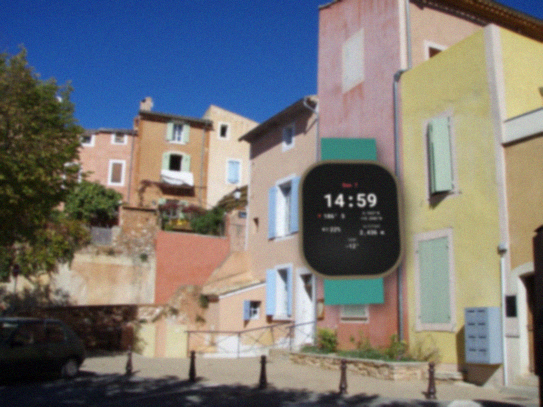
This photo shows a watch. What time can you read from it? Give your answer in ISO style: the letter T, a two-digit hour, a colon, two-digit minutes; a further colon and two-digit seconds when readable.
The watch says T14:59
